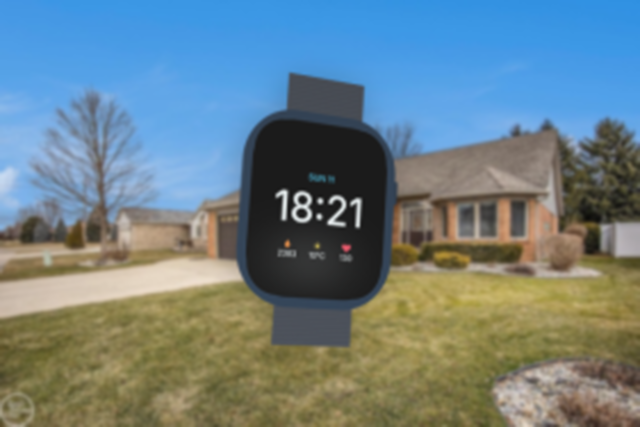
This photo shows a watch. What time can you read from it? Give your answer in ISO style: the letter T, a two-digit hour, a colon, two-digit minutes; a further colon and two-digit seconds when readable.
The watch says T18:21
